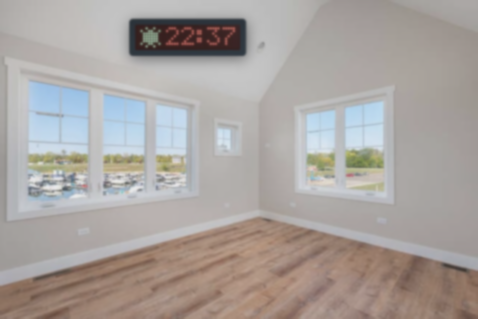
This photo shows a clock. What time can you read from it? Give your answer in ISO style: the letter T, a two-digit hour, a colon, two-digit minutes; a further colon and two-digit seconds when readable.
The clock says T22:37
